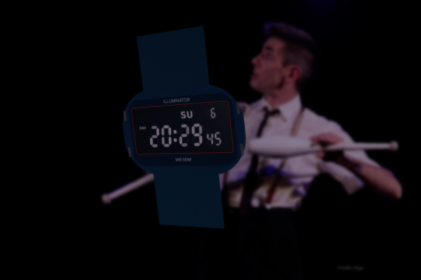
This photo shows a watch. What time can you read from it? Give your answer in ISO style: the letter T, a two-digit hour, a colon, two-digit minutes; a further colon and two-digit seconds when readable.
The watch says T20:29:45
